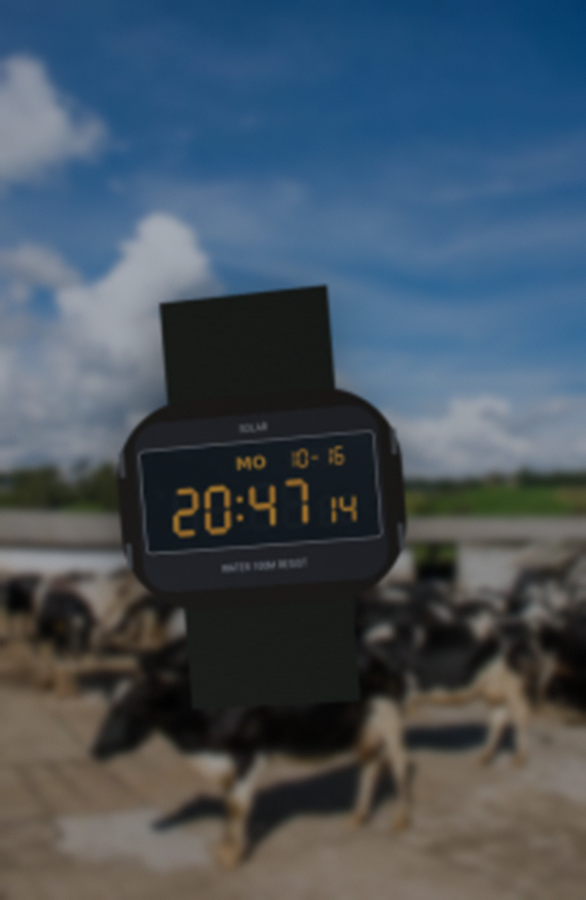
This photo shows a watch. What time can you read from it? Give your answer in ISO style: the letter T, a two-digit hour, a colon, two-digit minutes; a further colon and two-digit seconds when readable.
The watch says T20:47:14
